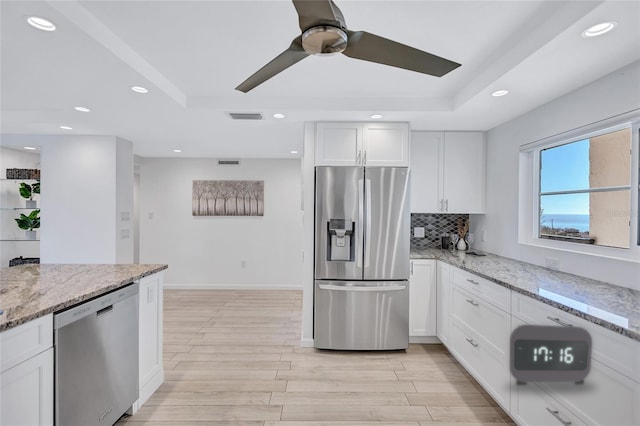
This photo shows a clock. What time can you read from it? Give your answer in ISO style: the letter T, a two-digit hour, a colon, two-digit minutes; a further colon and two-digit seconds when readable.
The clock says T17:16
